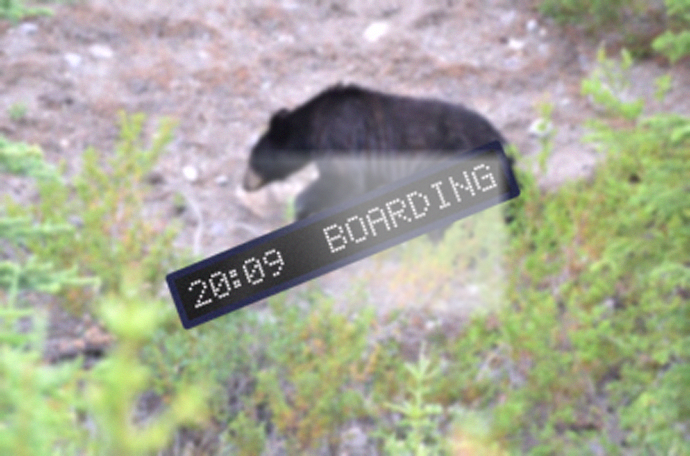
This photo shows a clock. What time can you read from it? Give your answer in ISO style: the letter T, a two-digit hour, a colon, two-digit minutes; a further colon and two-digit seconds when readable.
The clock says T20:09
